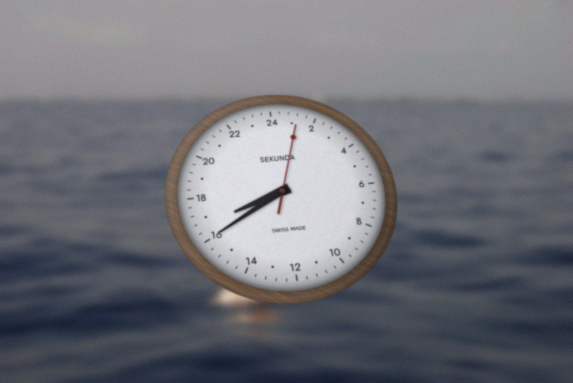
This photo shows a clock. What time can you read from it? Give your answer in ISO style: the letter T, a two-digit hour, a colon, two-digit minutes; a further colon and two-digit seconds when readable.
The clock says T16:40:03
